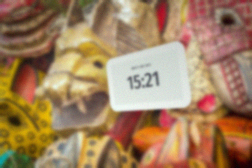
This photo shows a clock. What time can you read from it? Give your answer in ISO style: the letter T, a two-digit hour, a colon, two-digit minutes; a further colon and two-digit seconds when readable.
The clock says T15:21
